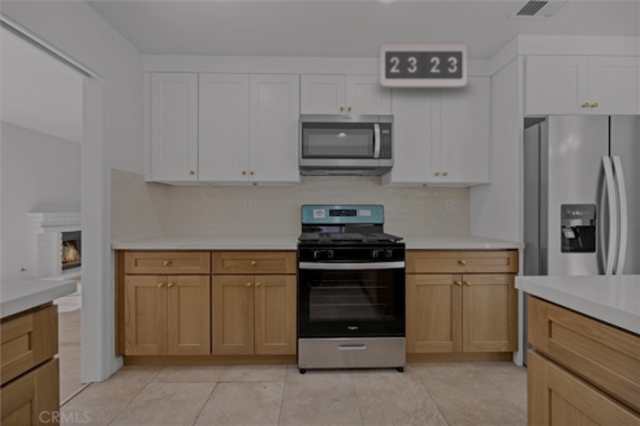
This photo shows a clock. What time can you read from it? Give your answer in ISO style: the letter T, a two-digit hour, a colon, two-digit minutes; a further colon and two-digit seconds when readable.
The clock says T23:23
